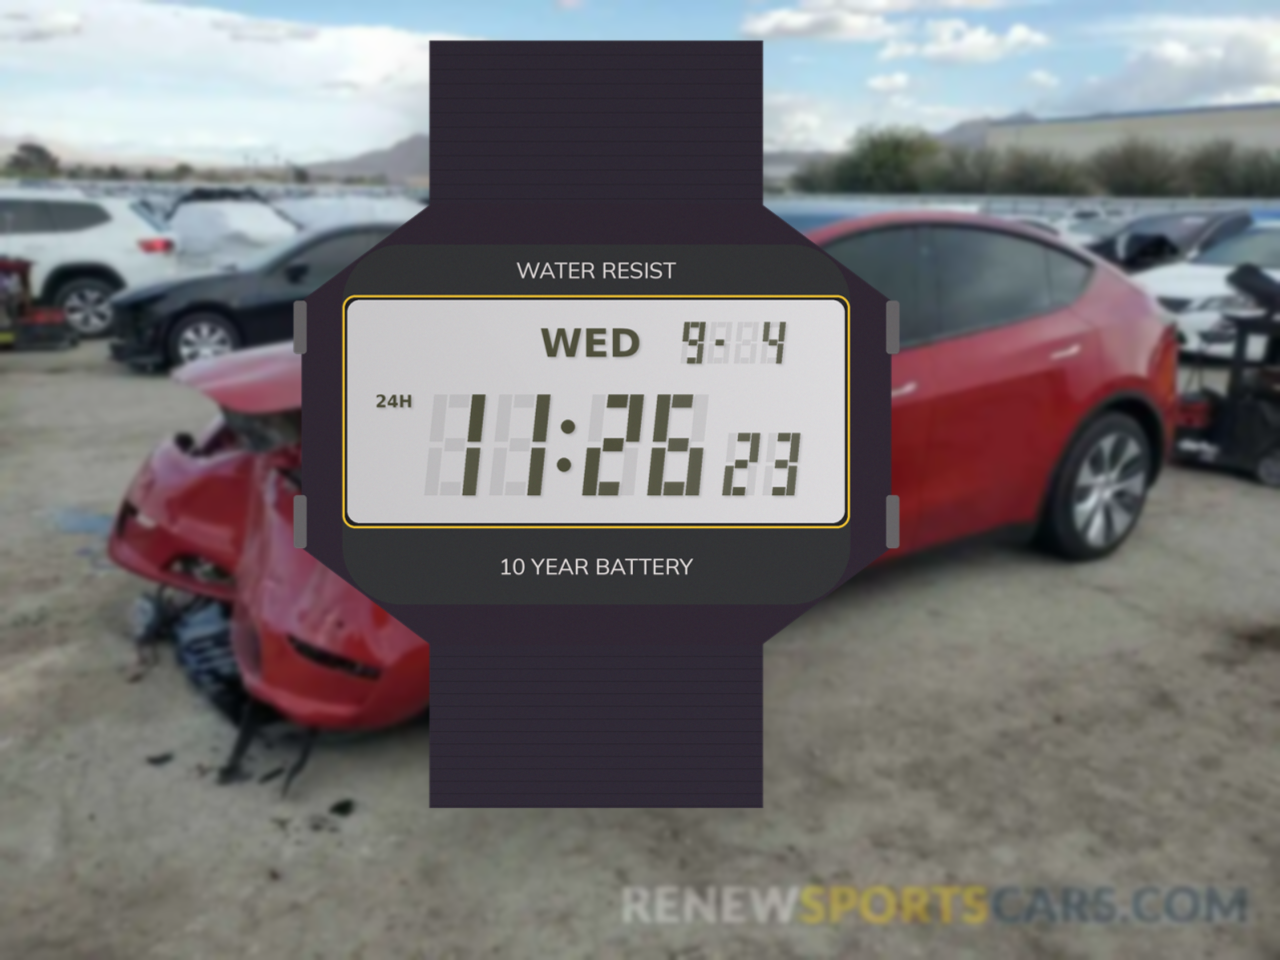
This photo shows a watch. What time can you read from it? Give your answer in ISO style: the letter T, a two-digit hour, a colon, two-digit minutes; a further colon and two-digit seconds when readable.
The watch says T11:26:23
